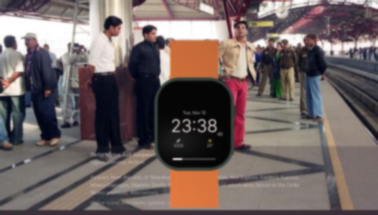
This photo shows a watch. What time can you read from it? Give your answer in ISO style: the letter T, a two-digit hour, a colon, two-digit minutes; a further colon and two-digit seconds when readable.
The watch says T23:38
